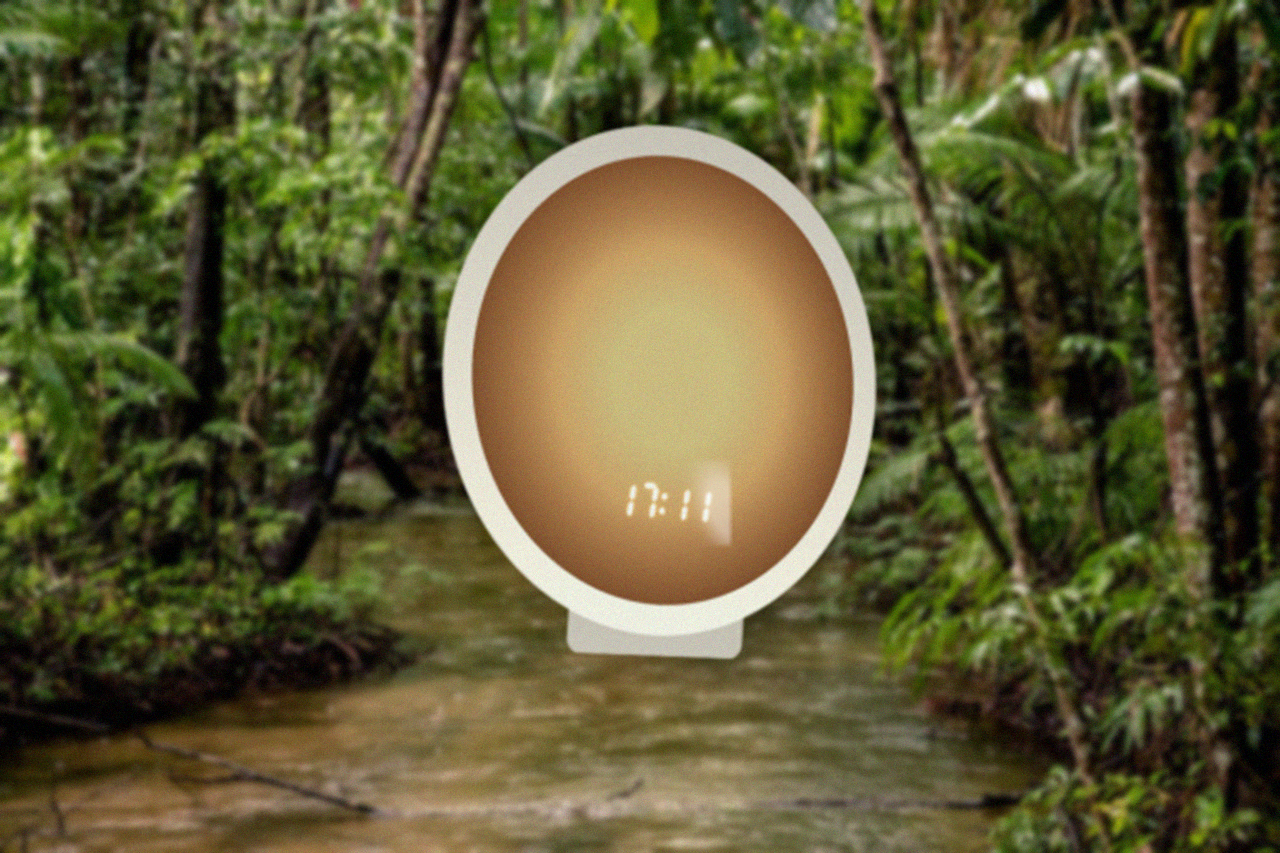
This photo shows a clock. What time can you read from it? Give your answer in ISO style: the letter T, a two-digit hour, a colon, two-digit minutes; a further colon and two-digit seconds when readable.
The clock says T17:11
